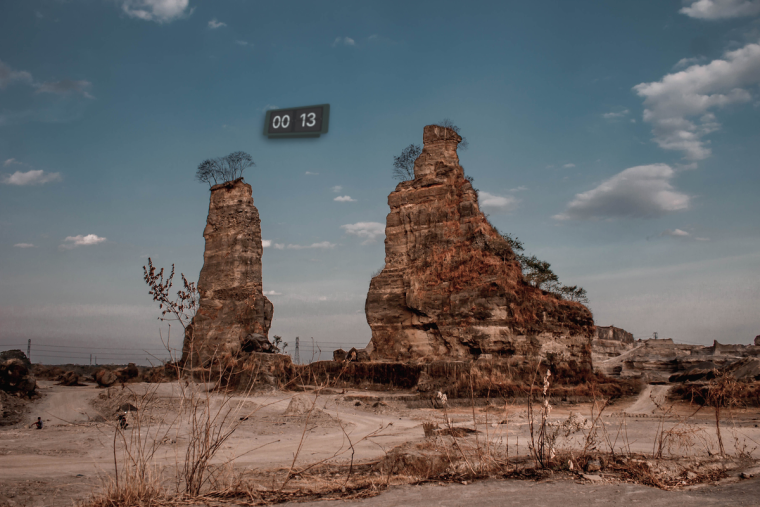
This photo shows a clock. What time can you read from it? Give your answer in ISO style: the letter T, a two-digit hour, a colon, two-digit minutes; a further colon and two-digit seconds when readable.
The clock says T00:13
